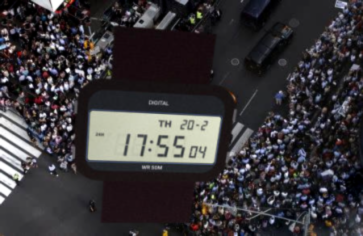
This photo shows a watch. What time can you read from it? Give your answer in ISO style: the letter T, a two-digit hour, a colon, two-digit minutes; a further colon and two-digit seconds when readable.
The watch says T17:55:04
